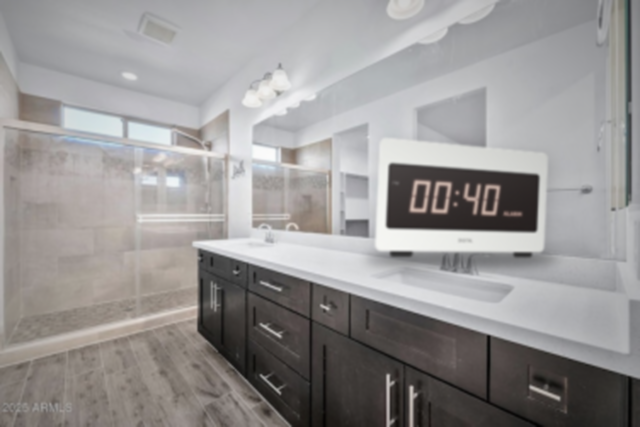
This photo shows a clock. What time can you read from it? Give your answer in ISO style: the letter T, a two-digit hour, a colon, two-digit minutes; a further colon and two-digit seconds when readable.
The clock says T00:40
